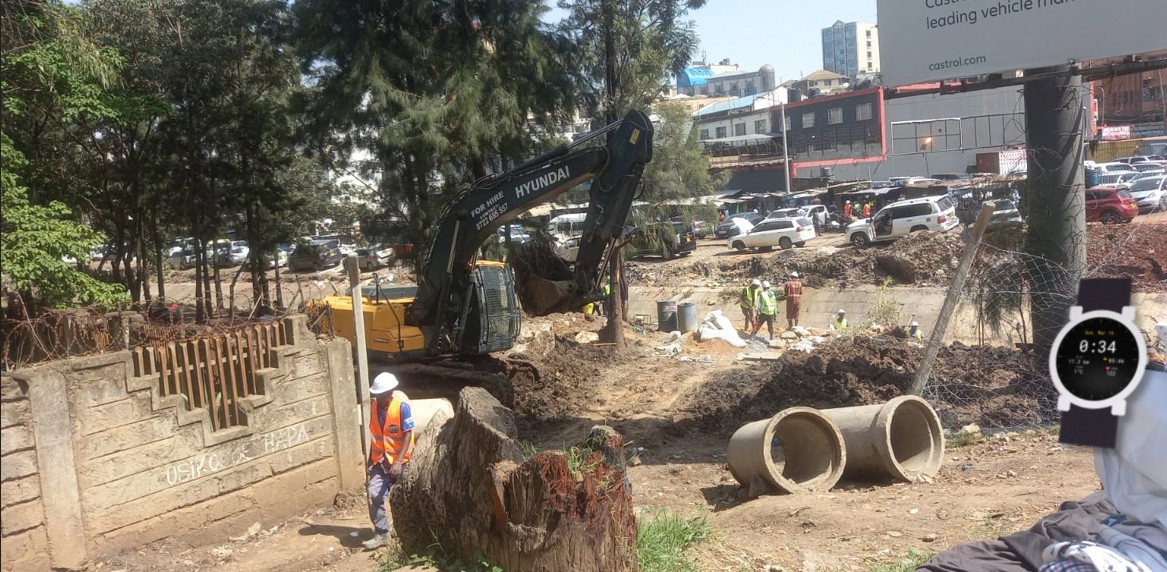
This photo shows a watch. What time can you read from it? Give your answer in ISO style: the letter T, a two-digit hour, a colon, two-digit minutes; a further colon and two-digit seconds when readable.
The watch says T00:34
